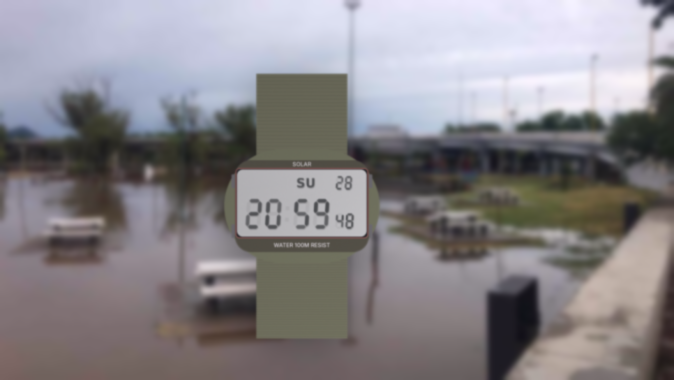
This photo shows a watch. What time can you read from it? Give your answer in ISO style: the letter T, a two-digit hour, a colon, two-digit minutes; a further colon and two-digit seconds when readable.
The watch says T20:59:48
